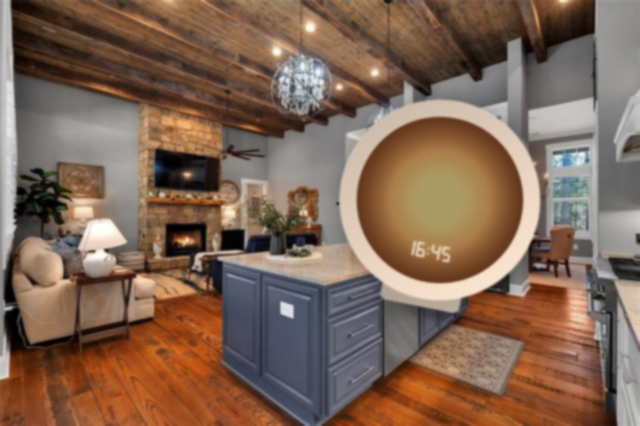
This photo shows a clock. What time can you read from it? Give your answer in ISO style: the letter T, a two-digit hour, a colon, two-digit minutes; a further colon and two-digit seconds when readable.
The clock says T16:45
